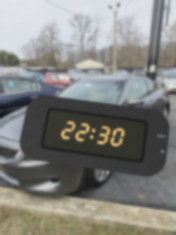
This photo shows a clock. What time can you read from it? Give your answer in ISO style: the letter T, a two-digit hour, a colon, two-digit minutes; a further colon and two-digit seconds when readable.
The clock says T22:30
